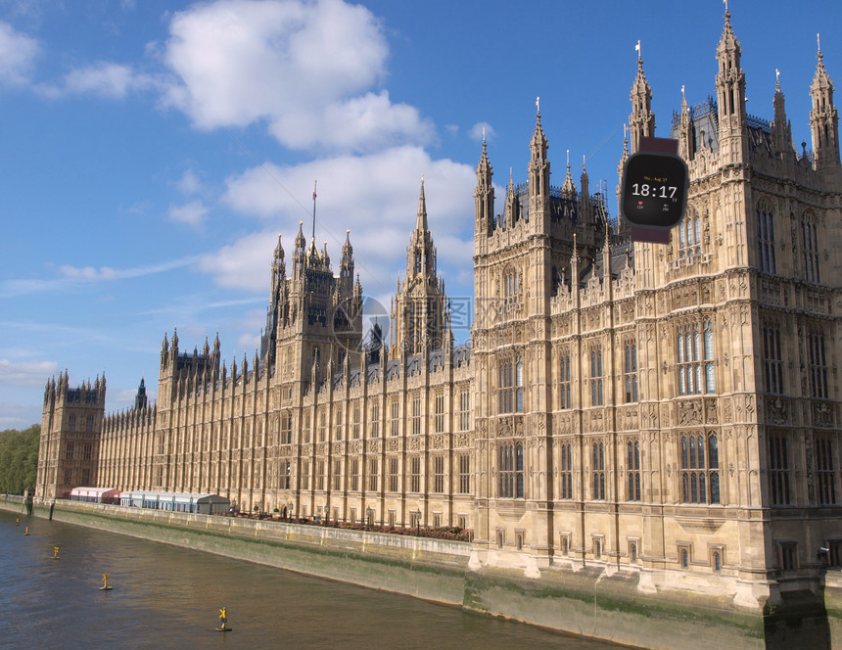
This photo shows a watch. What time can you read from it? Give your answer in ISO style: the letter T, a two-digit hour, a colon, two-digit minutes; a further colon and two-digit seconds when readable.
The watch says T18:17
